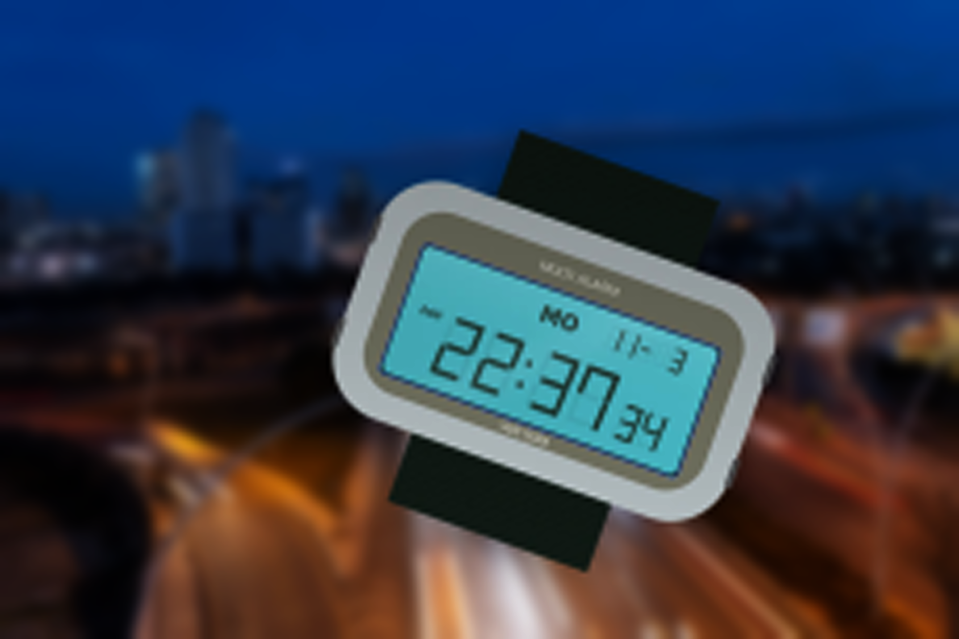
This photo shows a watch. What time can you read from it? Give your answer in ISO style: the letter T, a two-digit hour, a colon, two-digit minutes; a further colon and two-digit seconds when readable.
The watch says T22:37:34
